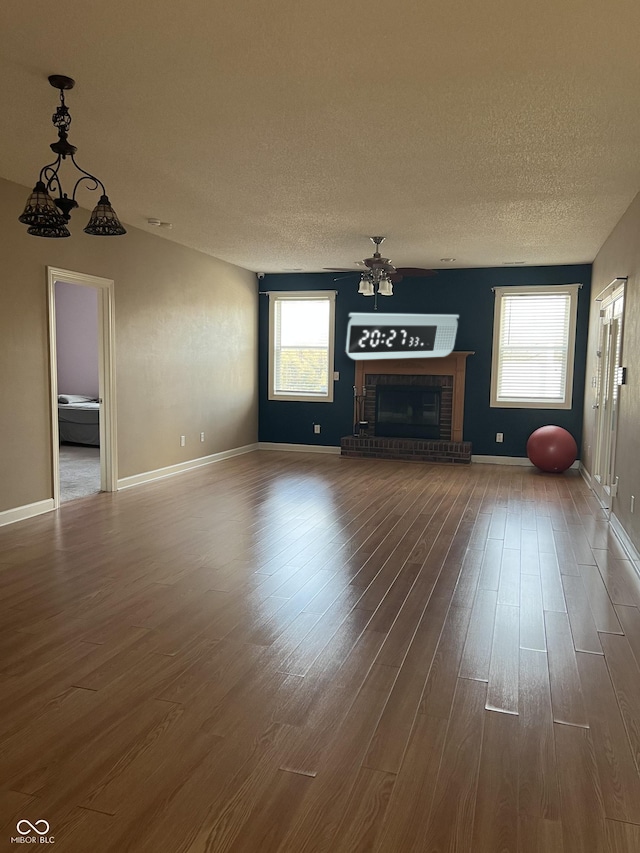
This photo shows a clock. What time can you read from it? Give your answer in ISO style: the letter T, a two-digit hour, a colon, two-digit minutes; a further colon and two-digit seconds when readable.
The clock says T20:27:33
